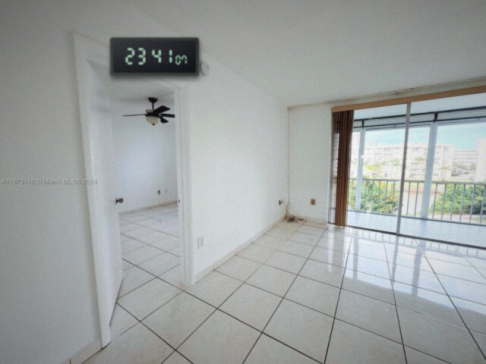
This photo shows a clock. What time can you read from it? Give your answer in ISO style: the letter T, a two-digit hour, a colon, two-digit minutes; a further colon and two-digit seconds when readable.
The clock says T23:41:07
